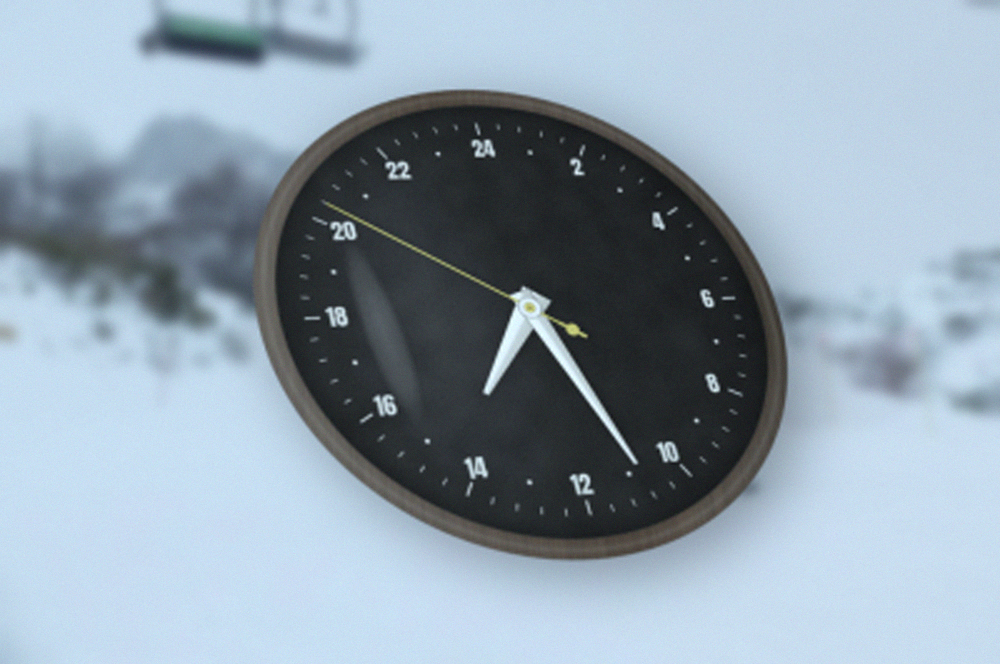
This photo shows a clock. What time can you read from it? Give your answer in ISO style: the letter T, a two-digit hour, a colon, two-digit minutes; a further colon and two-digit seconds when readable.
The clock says T14:26:51
